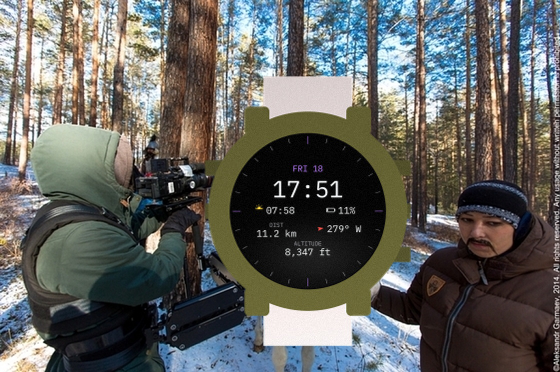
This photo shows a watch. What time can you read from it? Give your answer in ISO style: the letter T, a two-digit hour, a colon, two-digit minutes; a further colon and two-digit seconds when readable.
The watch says T17:51
